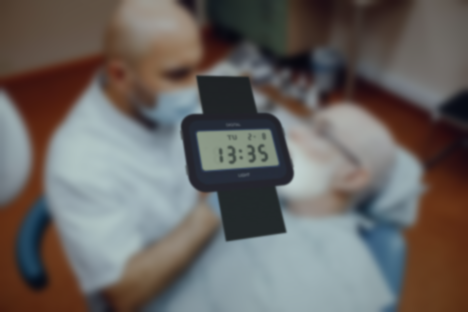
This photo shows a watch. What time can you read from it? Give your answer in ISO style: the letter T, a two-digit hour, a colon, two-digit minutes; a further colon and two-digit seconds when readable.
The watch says T13:35
